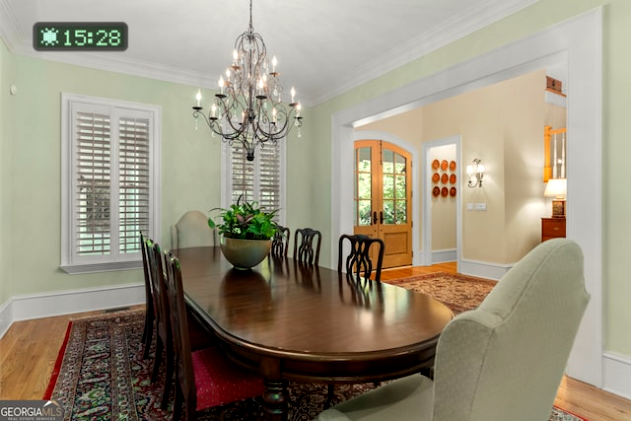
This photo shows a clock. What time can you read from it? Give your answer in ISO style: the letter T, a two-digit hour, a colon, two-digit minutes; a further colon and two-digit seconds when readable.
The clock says T15:28
